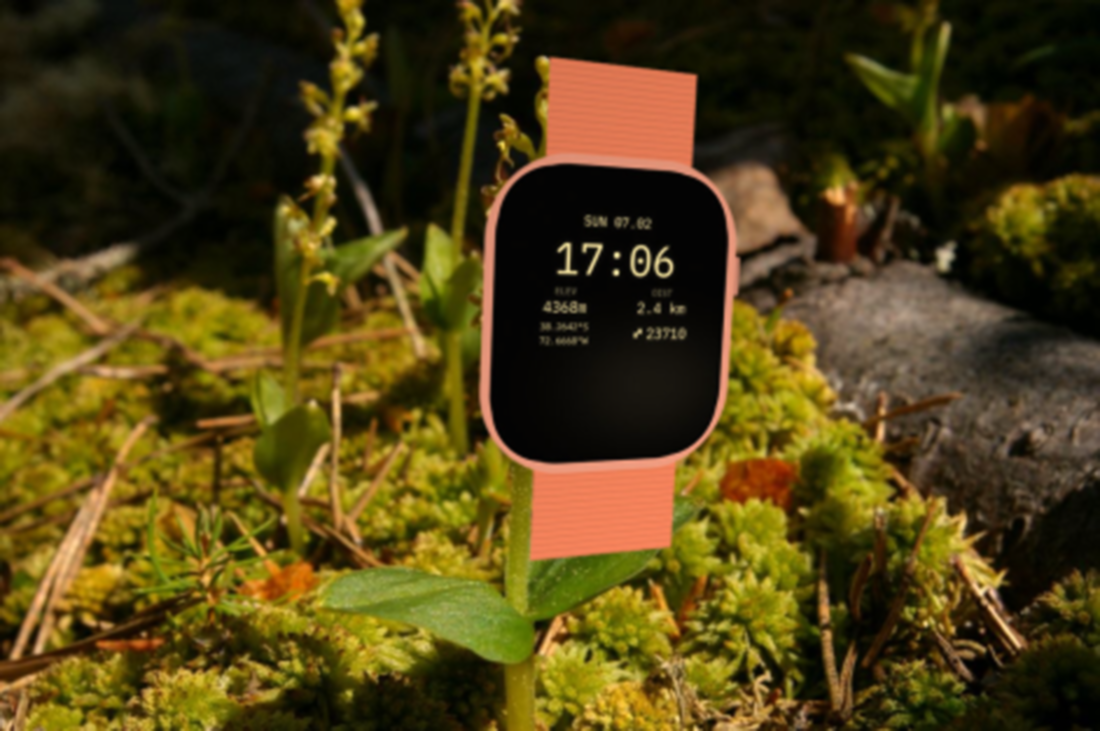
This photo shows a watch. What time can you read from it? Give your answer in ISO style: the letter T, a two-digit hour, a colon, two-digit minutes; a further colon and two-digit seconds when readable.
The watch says T17:06
